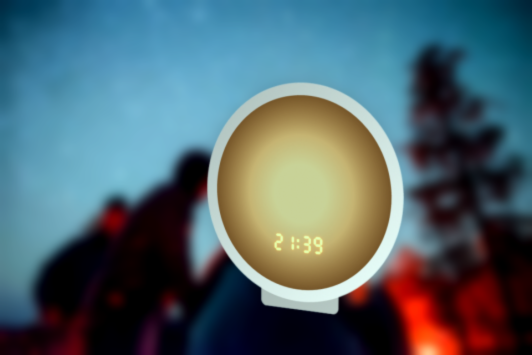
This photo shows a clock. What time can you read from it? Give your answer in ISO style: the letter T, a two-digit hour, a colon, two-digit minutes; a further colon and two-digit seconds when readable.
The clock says T21:39
